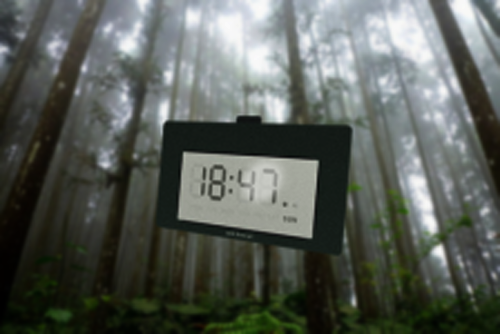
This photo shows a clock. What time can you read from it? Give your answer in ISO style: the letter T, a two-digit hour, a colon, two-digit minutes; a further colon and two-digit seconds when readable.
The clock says T18:47
